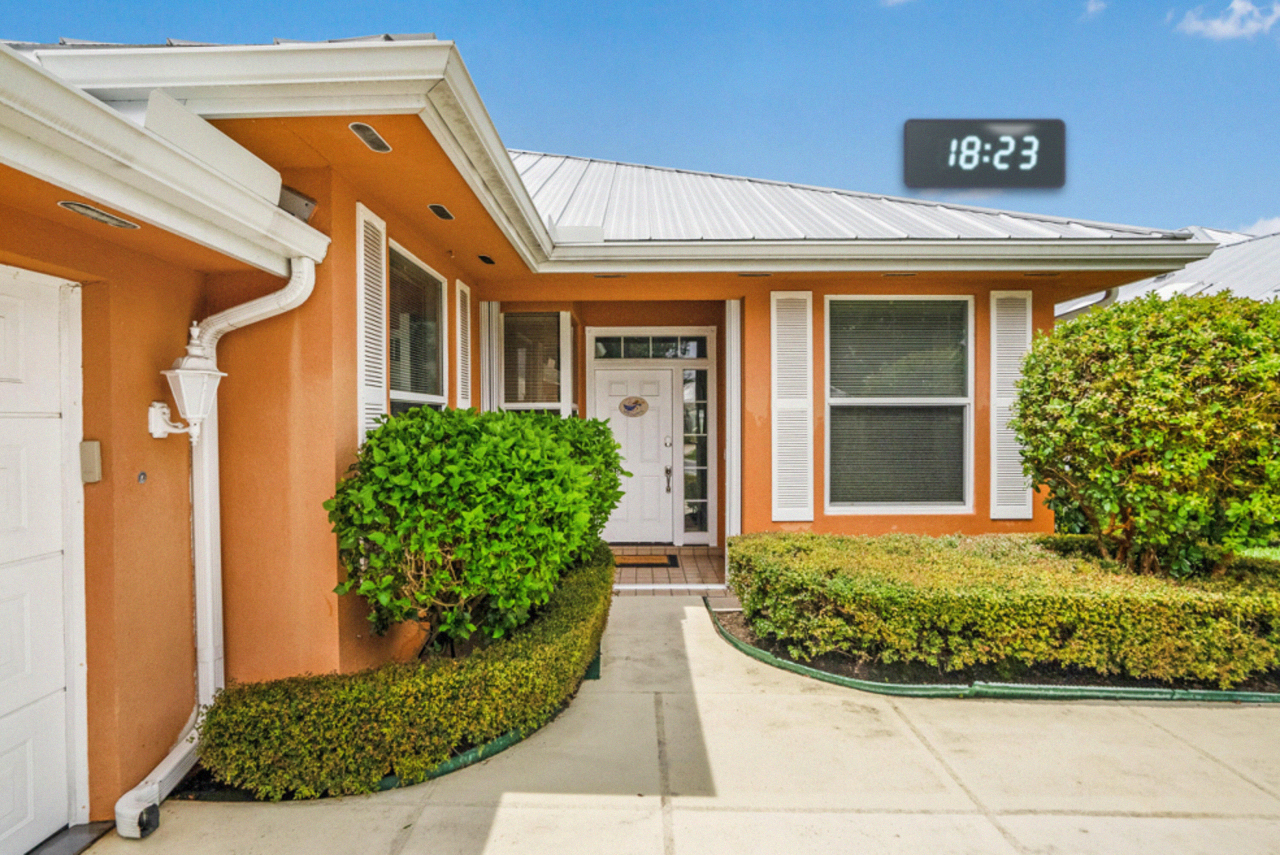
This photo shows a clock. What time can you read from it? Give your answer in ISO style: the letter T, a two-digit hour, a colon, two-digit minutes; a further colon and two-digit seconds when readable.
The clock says T18:23
